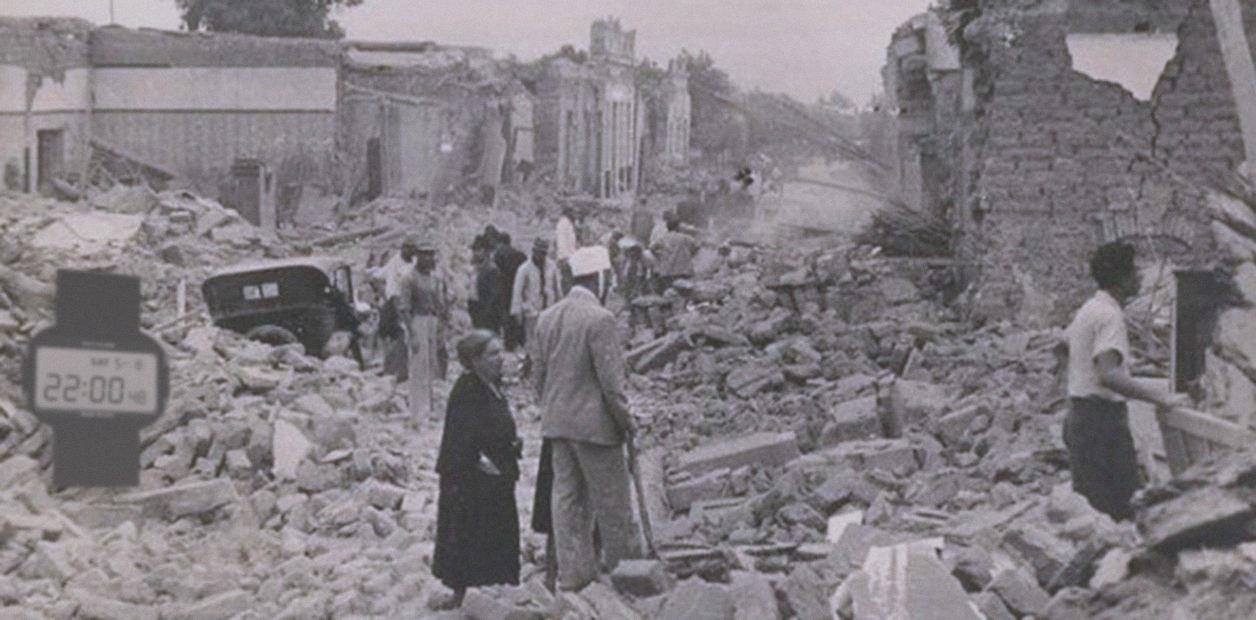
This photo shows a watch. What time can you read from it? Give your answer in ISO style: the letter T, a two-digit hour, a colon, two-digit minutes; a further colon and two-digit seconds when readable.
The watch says T22:00
